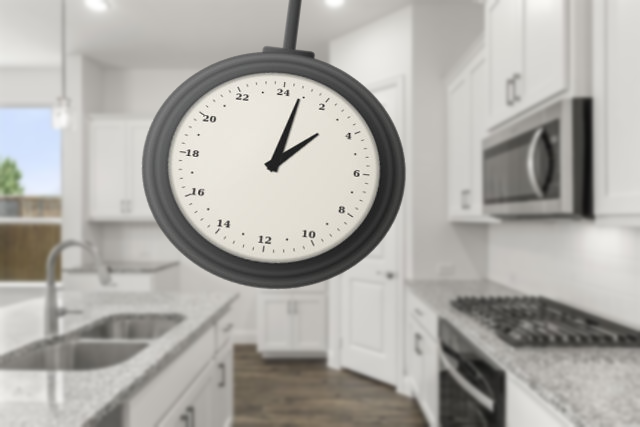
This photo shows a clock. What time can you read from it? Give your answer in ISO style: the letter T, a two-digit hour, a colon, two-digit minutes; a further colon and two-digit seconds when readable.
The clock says T03:02
